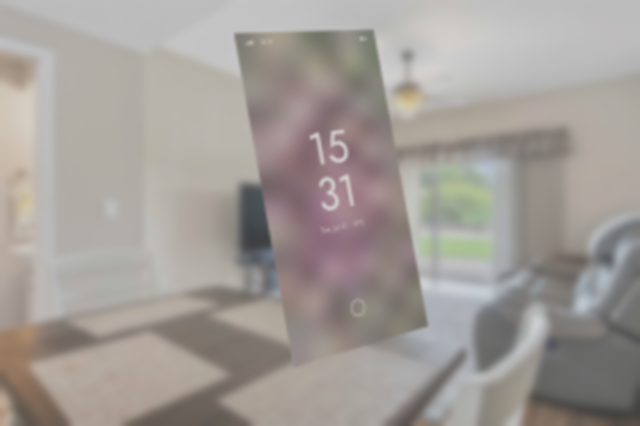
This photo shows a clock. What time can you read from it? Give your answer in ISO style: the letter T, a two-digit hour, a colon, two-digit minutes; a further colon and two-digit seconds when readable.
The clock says T15:31
